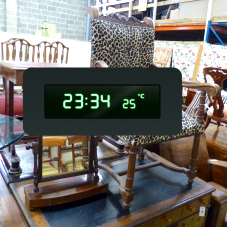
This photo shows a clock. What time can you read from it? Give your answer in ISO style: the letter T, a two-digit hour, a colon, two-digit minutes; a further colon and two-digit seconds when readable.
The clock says T23:34
